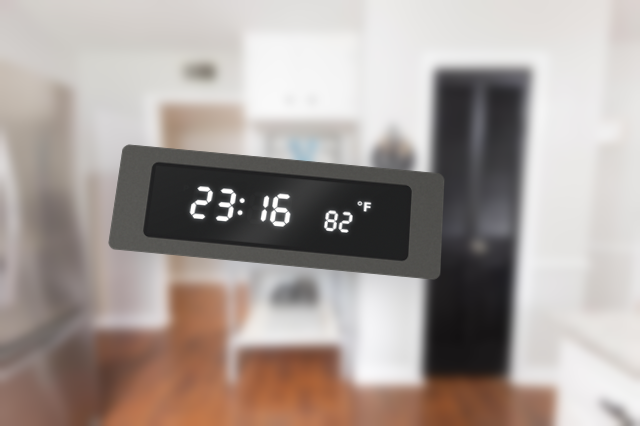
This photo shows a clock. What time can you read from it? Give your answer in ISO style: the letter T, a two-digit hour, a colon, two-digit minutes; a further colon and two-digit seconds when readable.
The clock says T23:16
